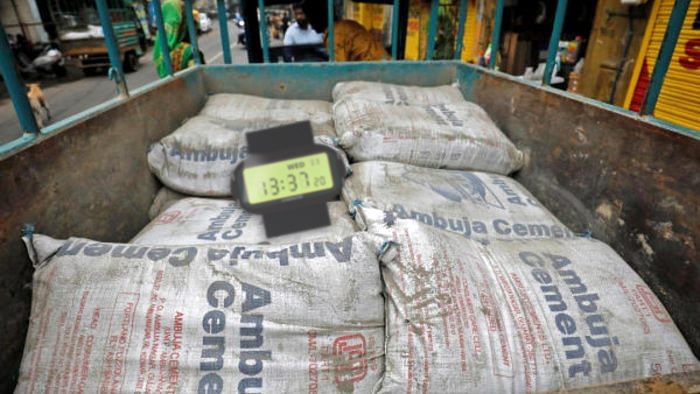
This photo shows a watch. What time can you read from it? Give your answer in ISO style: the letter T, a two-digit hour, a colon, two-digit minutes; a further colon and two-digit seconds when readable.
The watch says T13:37
